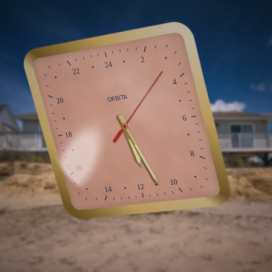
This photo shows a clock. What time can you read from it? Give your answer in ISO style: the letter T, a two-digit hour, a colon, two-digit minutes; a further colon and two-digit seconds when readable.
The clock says T11:27:08
